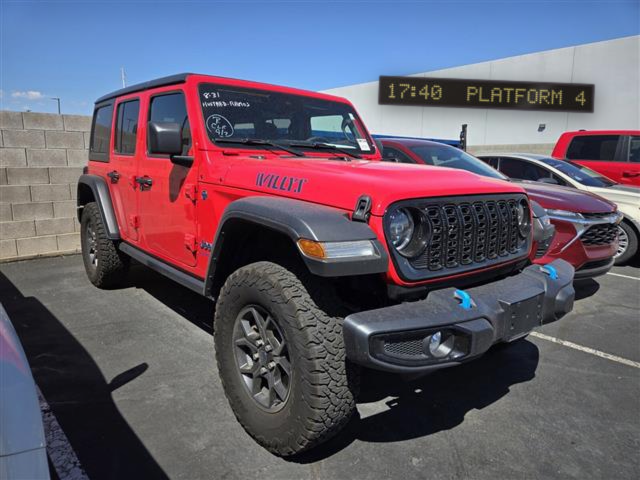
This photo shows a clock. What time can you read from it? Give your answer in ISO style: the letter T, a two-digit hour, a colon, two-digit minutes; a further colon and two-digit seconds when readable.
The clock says T17:40
